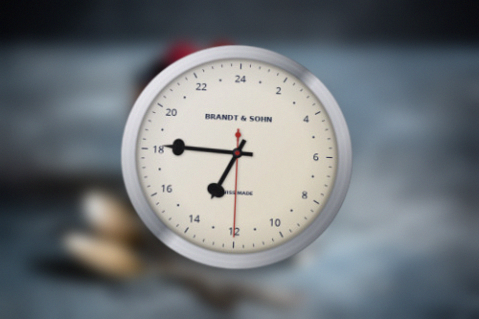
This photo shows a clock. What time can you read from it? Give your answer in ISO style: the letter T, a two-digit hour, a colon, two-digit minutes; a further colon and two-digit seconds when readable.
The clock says T13:45:30
